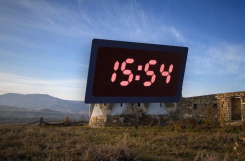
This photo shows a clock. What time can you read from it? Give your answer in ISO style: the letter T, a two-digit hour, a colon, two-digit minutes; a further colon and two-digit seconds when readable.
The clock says T15:54
